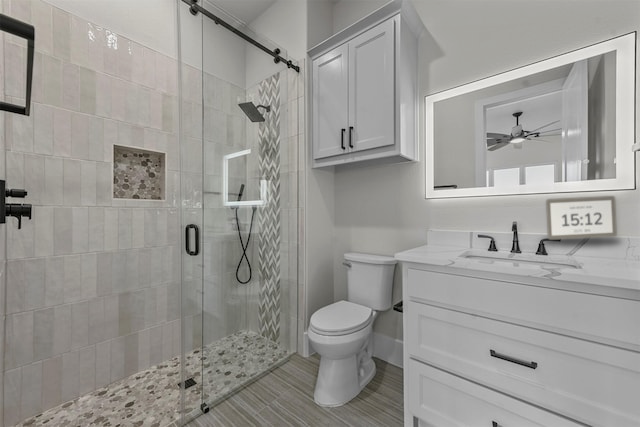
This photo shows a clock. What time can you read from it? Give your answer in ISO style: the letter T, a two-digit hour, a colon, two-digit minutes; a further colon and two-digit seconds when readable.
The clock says T15:12
